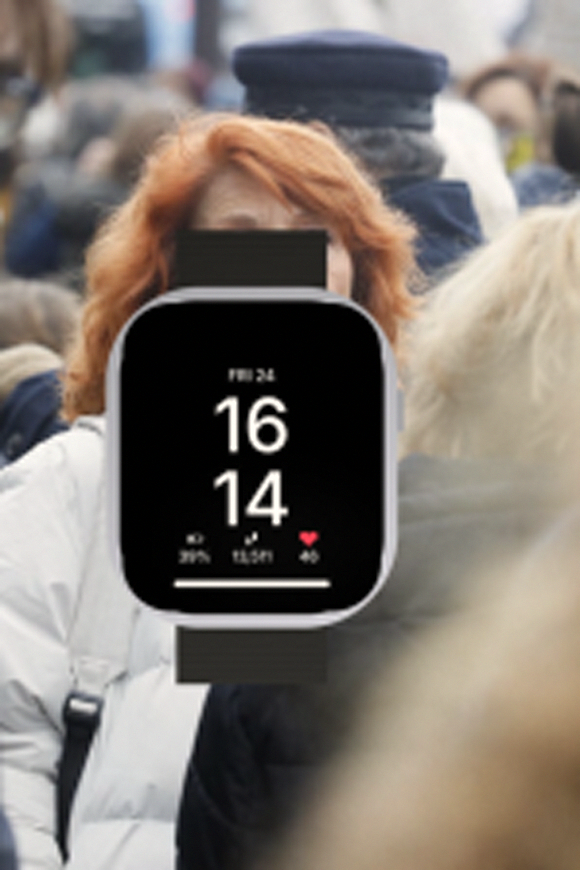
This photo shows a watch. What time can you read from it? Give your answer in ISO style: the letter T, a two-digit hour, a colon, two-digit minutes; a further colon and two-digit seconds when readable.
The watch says T16:14
